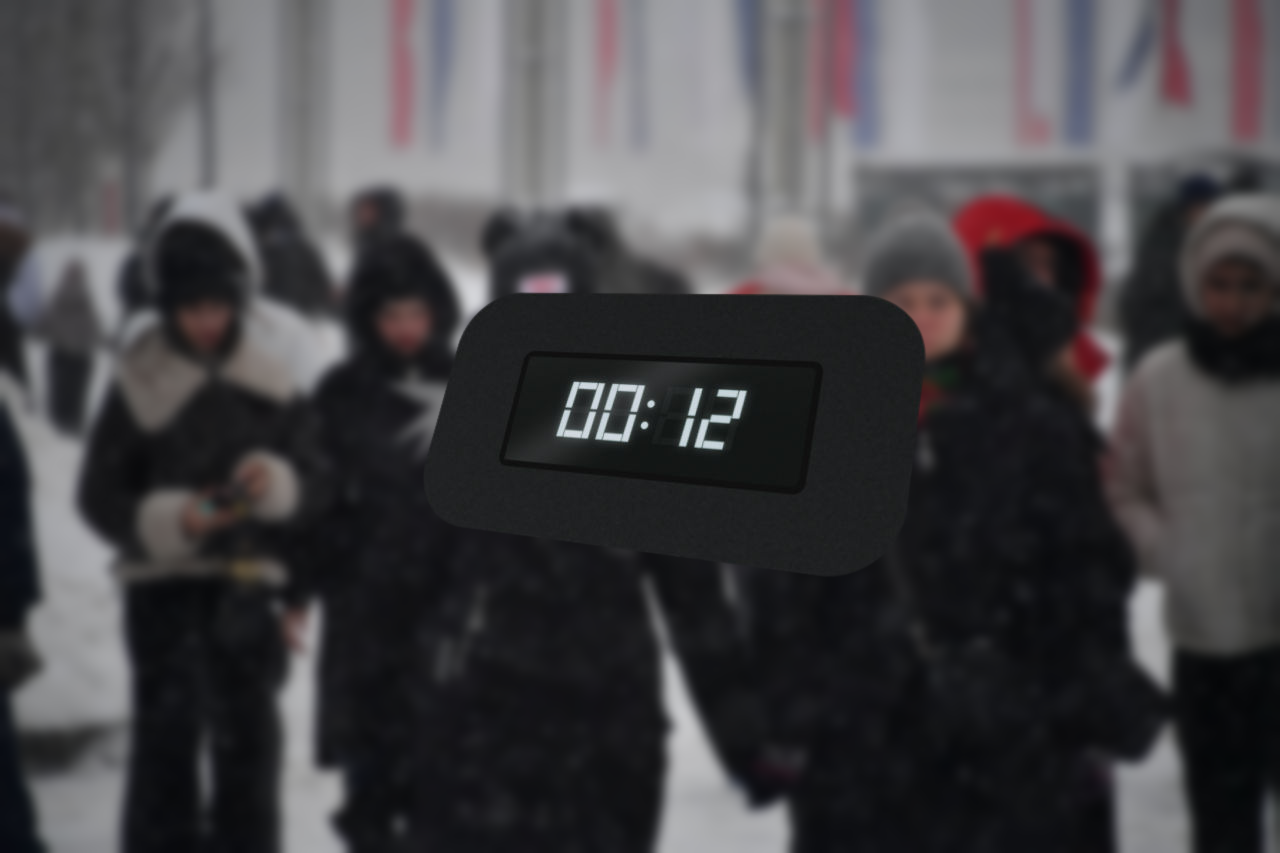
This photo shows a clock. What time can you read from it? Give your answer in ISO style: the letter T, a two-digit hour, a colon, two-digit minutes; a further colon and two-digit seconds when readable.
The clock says T00:12
